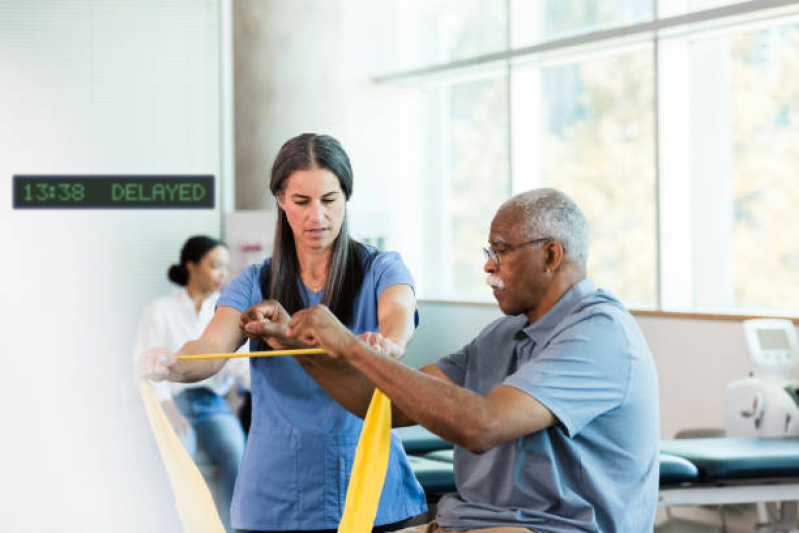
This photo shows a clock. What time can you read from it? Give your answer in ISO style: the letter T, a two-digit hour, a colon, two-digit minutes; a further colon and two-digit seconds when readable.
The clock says T13:38
